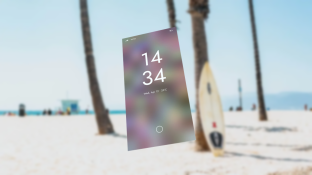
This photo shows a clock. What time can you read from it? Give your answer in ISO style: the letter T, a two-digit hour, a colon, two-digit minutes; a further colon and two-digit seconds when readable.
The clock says T14:34
